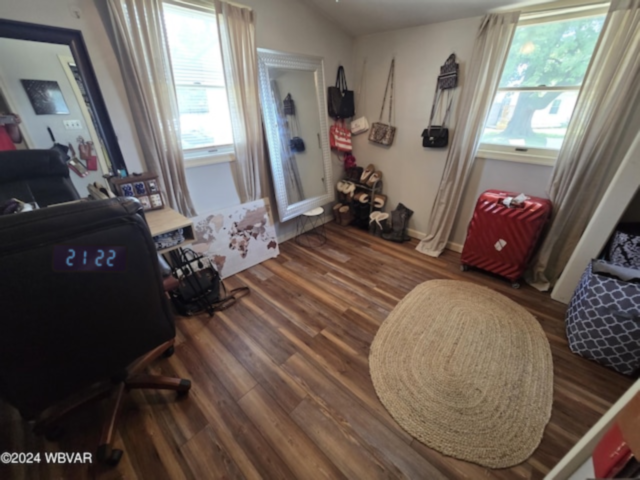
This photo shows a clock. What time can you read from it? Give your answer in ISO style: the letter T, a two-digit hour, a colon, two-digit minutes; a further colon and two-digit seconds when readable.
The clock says T21:22
